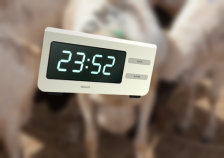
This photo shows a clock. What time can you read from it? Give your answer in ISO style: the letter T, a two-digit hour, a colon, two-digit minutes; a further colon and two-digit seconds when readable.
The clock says T23:52
